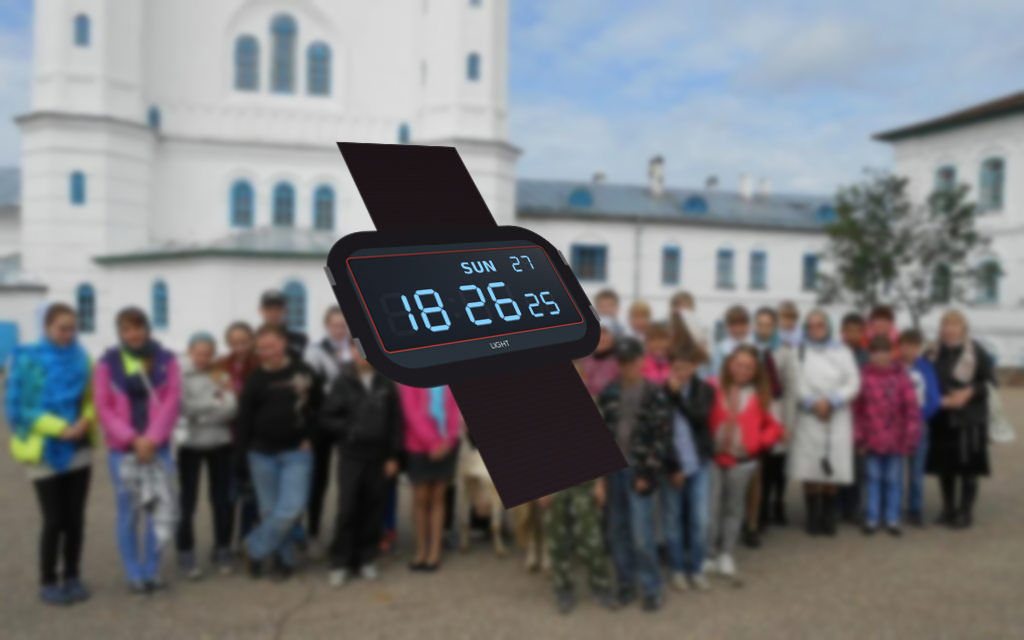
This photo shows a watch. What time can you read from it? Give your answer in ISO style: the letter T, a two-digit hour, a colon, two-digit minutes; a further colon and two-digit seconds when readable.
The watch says T18:26:25
